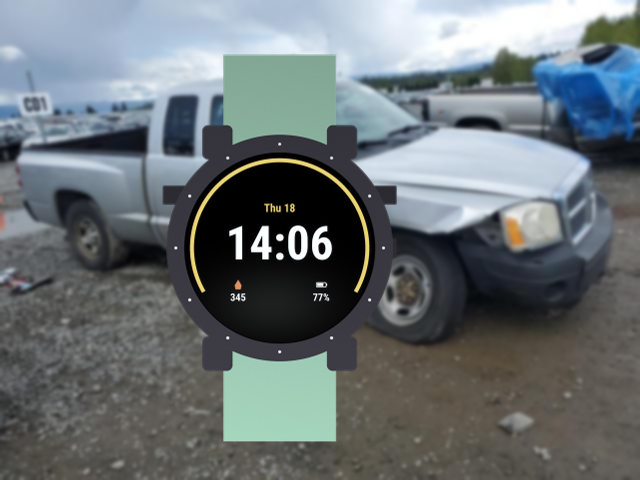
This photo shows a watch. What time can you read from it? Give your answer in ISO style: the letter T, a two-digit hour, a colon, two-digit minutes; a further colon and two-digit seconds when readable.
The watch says T14:06
